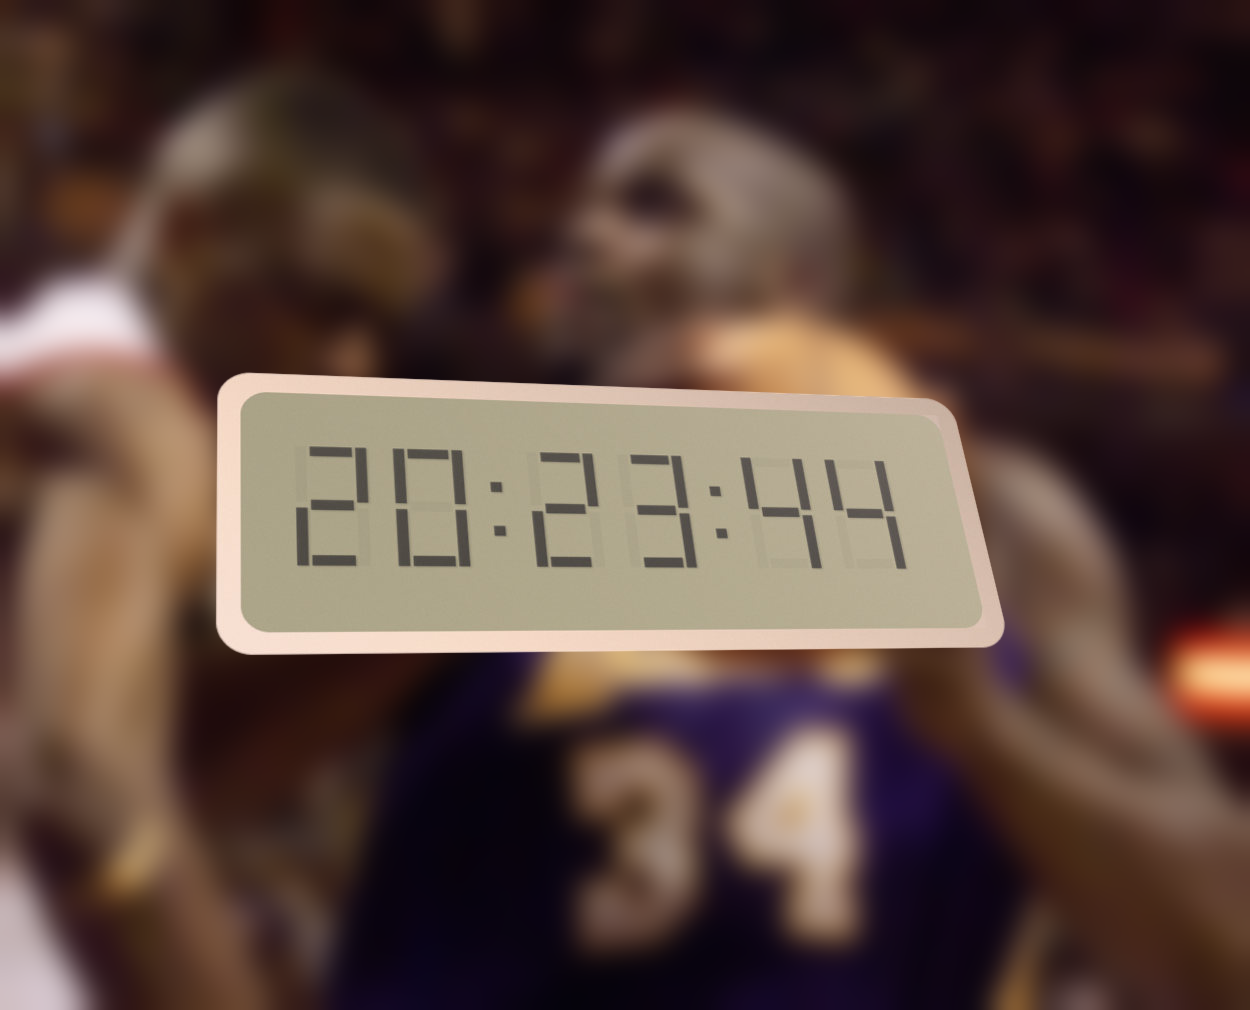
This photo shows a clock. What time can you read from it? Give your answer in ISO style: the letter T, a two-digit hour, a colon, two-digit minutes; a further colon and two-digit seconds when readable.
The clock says T20:23:44
